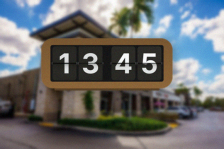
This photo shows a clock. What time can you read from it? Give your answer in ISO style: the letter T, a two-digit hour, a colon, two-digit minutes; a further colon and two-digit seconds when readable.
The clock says T13:45
